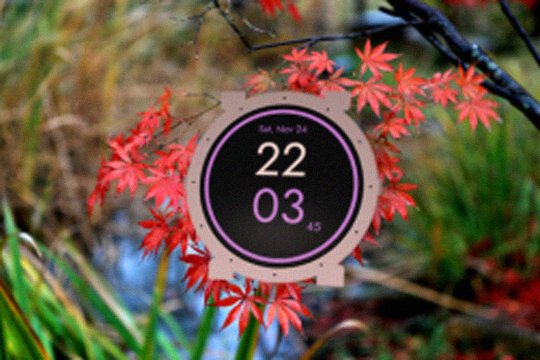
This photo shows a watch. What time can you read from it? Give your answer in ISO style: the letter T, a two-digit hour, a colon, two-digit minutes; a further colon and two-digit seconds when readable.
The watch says T22:03
